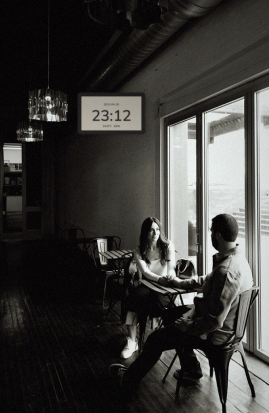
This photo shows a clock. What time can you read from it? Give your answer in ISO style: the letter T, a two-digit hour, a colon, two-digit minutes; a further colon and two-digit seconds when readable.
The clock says T23:12
